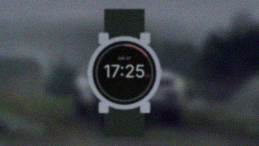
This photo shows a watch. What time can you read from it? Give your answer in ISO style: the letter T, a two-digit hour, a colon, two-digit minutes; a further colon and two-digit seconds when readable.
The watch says T17:25
